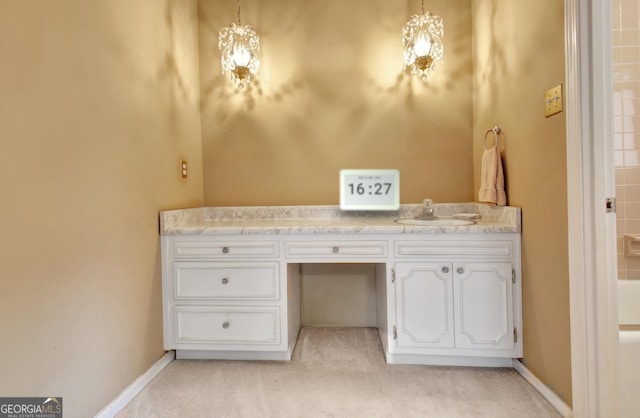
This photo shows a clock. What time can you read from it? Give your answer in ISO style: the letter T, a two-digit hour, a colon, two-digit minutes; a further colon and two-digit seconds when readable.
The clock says T16:27
